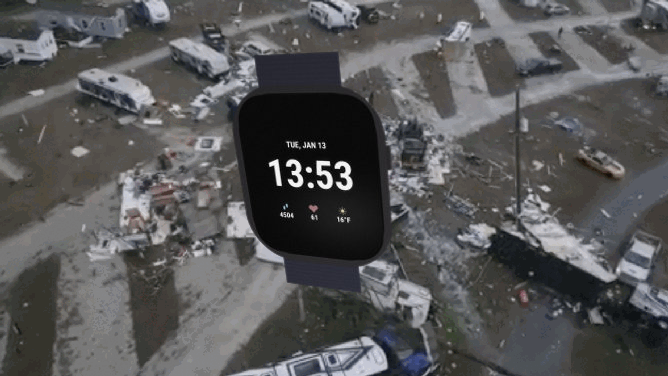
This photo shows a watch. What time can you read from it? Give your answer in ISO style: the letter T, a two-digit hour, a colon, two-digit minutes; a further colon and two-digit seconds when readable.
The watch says T13:53
